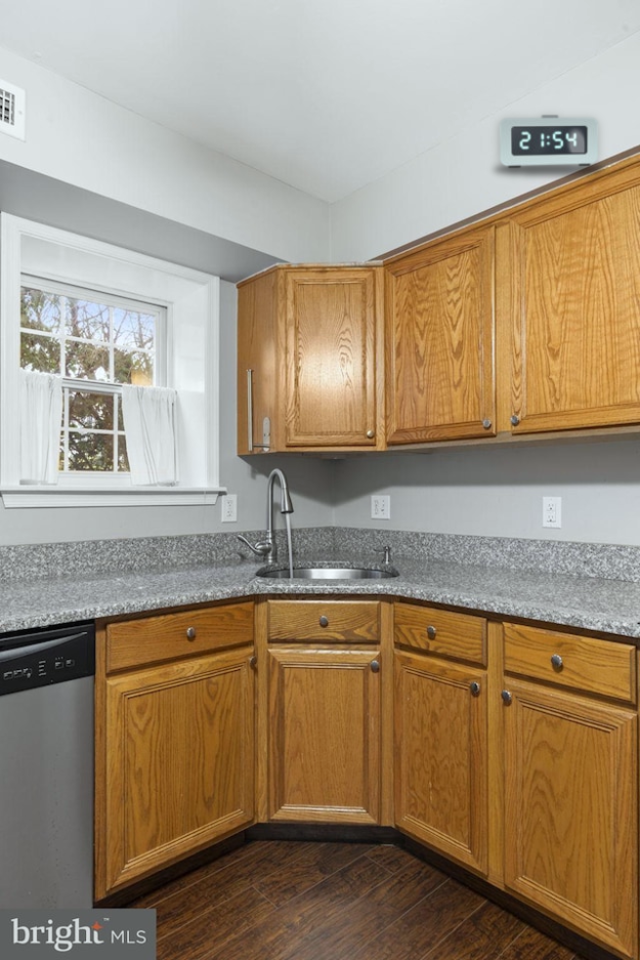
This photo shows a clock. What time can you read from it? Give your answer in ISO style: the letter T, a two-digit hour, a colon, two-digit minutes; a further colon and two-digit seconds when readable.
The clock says T21:54
